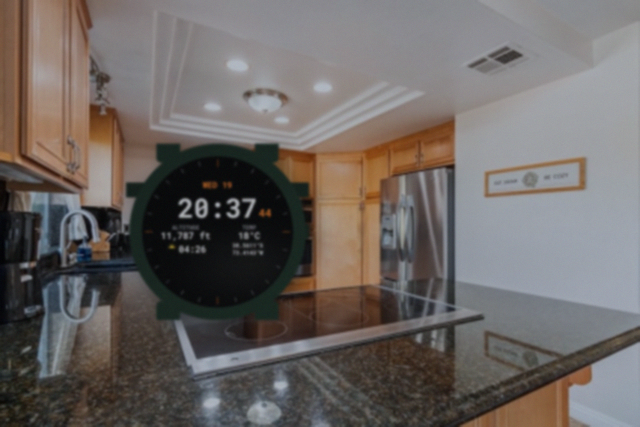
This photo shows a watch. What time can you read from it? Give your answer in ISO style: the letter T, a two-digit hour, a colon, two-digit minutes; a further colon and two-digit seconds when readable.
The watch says T20:37
